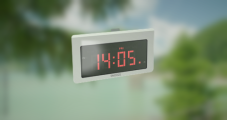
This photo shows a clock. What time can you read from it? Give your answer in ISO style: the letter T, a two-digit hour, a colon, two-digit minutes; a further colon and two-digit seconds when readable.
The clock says T14:05
